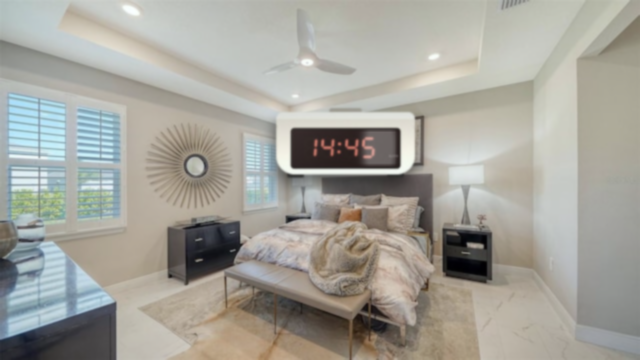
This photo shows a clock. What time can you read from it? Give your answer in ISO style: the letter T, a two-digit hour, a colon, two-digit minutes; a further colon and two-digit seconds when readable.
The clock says T14:45
